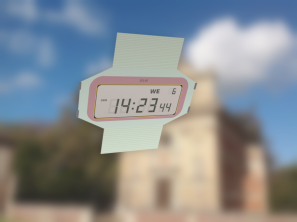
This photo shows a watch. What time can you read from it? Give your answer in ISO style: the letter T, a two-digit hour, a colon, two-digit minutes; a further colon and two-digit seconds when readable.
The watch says T14:23:44
